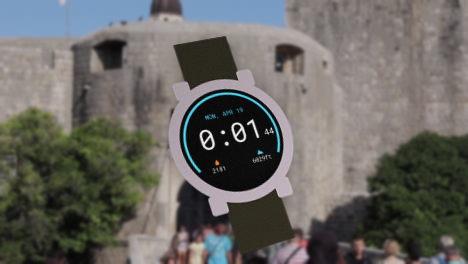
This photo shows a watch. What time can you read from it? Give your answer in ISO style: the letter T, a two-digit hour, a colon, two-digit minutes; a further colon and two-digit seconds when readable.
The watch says T00:01:44
